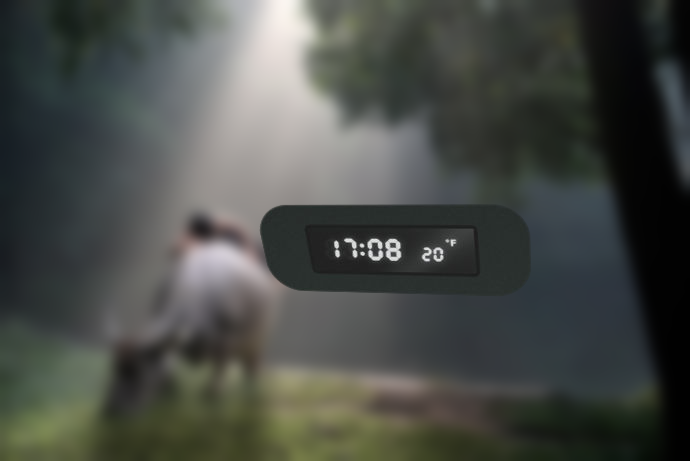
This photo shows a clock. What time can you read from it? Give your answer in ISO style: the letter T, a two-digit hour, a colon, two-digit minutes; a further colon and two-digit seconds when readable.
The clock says T17:08
